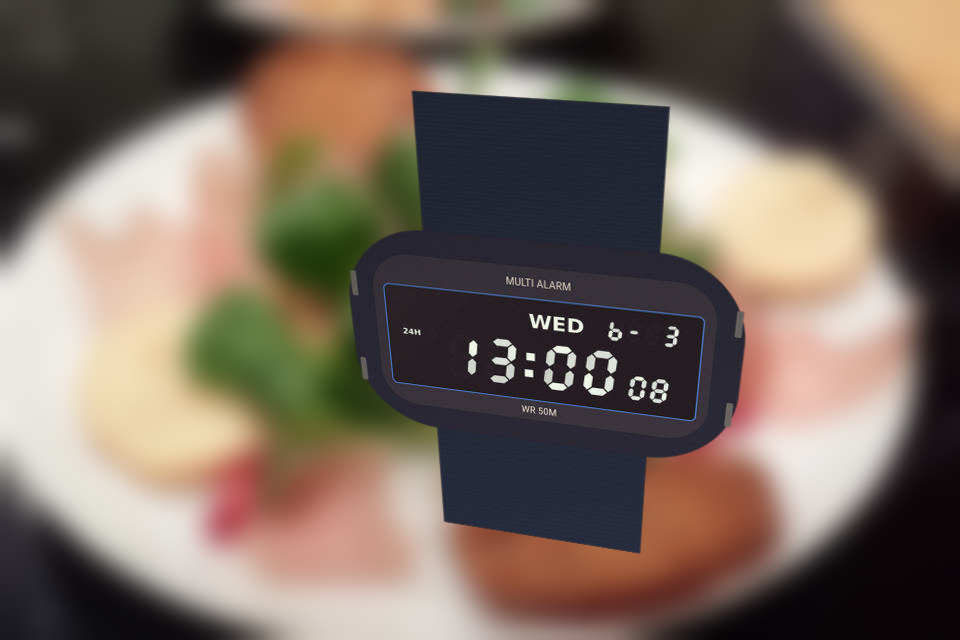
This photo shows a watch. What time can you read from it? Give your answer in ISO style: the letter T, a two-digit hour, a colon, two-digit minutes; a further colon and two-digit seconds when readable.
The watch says T13:00:08
